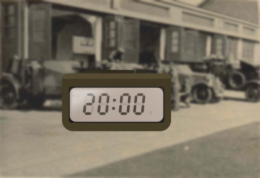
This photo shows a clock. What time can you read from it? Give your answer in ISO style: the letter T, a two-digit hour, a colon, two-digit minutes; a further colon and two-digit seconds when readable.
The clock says T20:00
